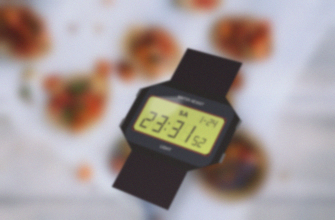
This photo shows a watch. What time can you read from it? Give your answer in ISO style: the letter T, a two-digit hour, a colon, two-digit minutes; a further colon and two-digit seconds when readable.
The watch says T23:31
